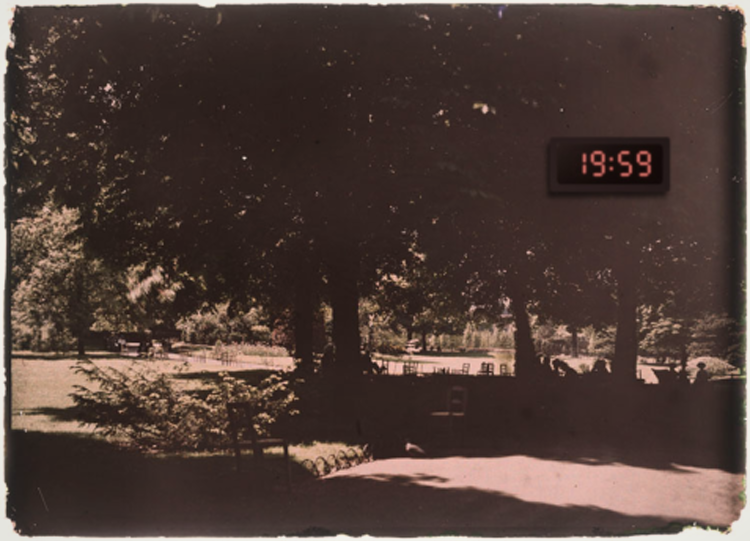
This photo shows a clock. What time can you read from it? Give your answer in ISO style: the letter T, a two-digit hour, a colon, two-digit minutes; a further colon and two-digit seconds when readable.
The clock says T19:59
